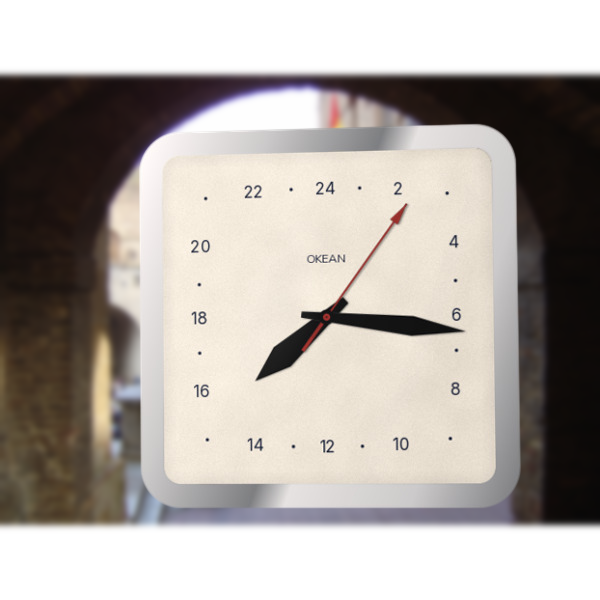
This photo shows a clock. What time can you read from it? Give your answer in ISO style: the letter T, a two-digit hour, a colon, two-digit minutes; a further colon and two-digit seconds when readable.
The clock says T15:16:06
